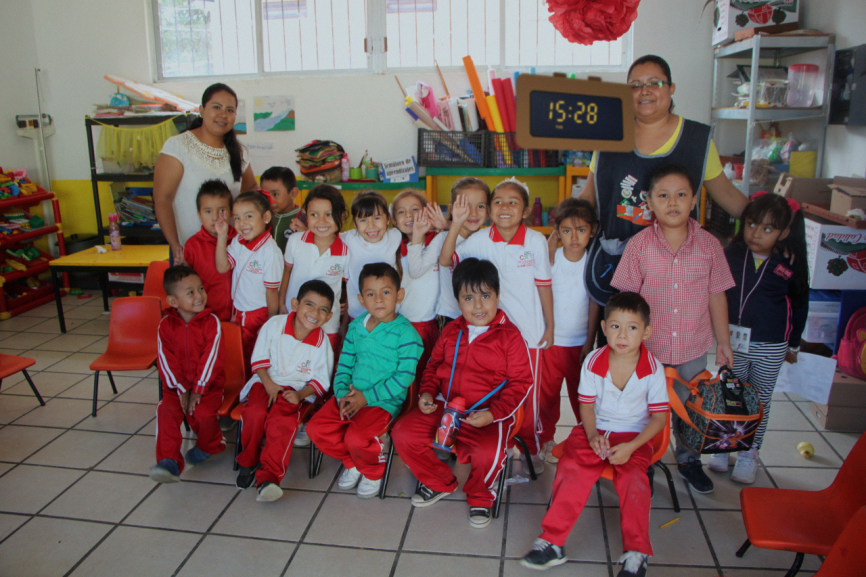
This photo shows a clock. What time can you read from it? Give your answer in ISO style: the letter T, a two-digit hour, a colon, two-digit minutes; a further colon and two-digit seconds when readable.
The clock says T15:28
